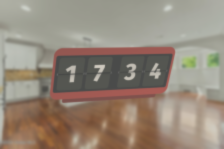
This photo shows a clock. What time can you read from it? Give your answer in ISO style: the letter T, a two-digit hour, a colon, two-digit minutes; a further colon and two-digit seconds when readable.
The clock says T17:34
